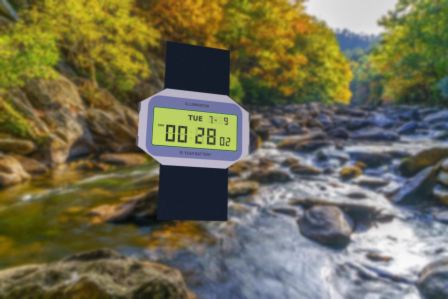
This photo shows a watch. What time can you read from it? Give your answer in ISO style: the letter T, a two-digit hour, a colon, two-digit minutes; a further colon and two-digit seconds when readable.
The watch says T00:28
